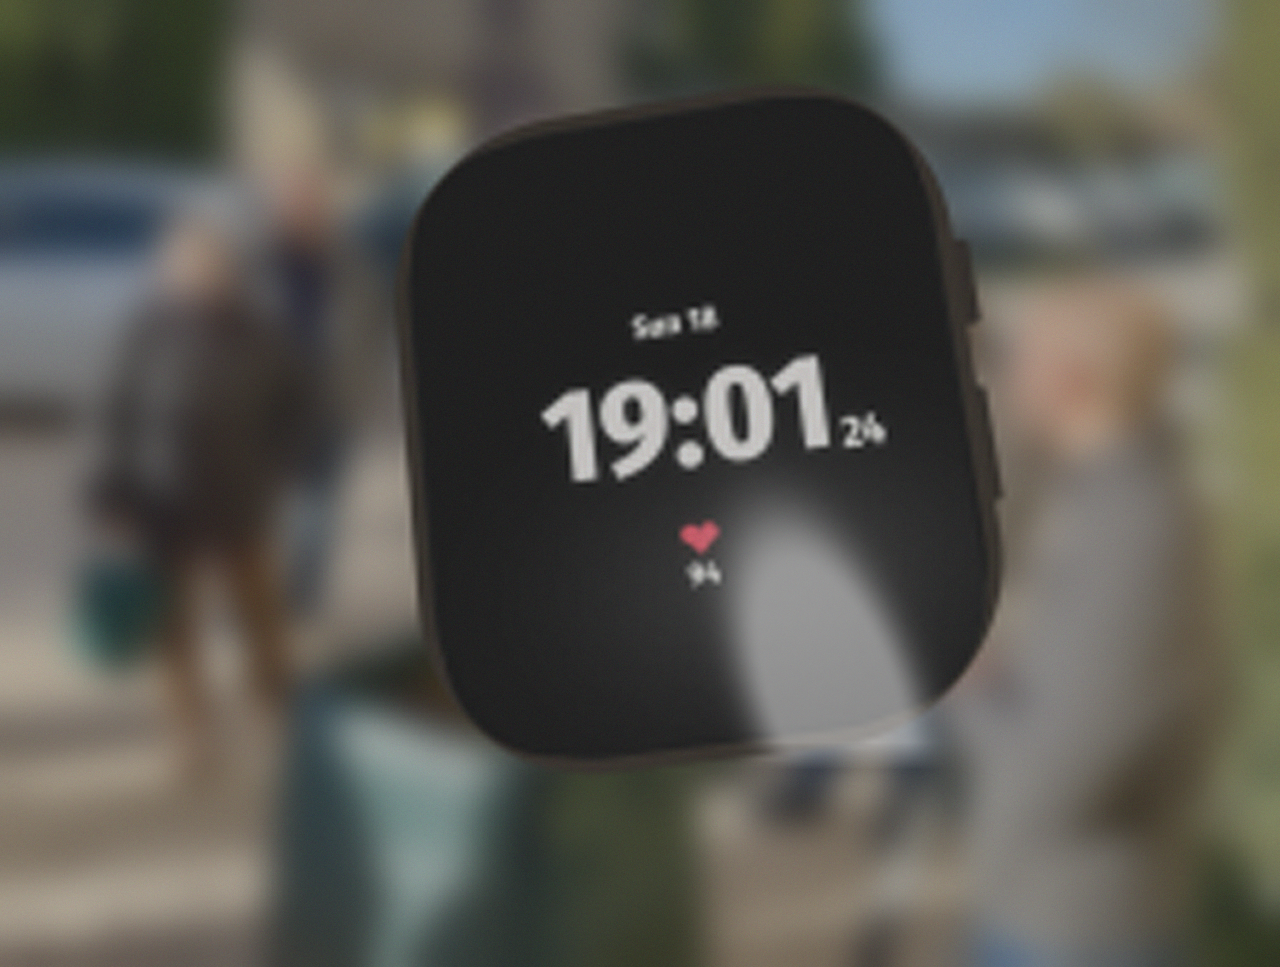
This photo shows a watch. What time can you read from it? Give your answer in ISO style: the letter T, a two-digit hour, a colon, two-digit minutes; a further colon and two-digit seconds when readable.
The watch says T19:01:24
